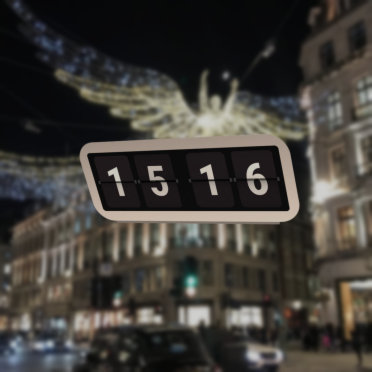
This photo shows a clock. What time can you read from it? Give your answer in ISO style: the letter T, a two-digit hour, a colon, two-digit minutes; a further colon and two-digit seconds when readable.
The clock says T15:16
